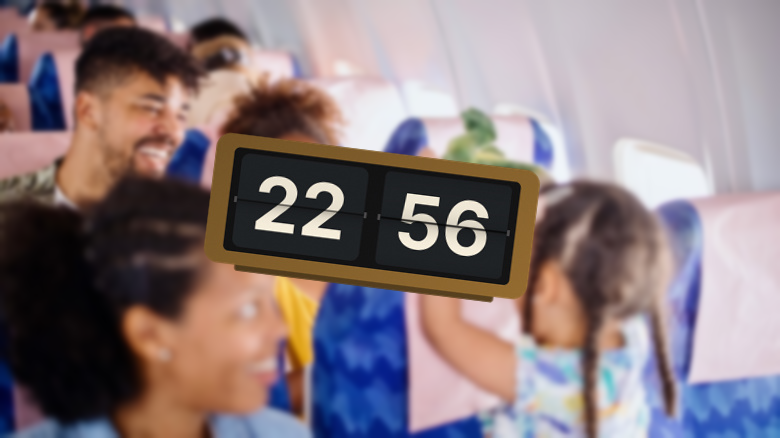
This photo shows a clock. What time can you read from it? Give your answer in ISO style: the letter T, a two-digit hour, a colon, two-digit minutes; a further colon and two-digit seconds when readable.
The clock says T22:56
